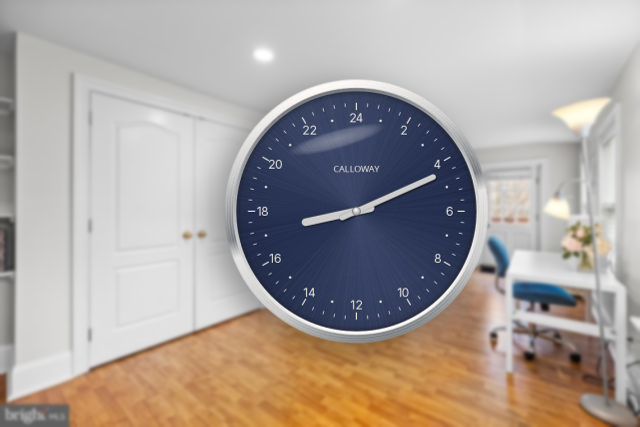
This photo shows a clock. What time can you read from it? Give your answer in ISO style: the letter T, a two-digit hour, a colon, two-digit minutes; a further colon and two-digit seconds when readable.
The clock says T17:11
